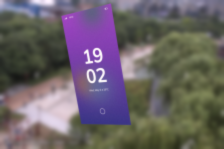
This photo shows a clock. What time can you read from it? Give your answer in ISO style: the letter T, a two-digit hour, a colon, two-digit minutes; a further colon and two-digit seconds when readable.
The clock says T19:02
